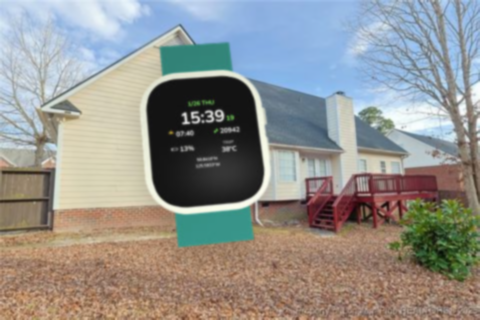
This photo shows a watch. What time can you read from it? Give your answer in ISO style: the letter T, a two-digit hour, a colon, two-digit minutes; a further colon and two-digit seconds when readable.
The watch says T15:39
